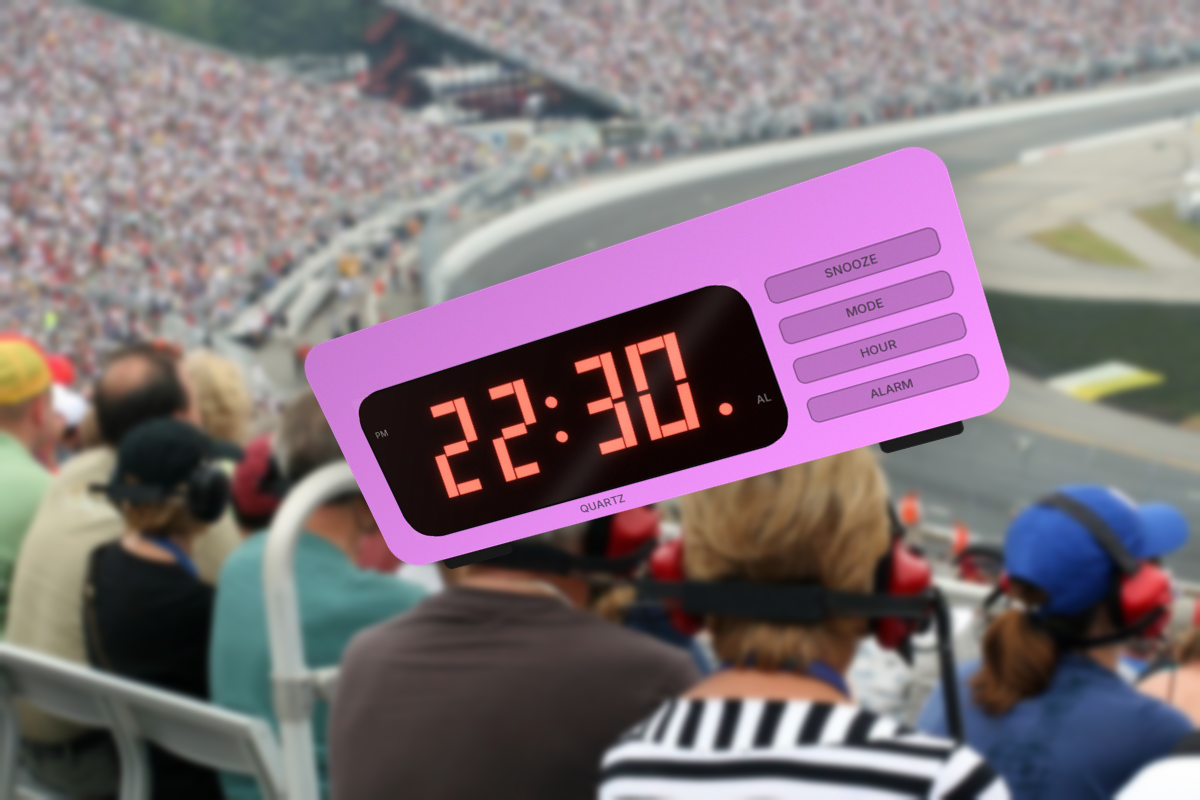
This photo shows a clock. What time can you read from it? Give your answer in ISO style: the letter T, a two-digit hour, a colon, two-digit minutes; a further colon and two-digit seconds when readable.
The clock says T22:30
